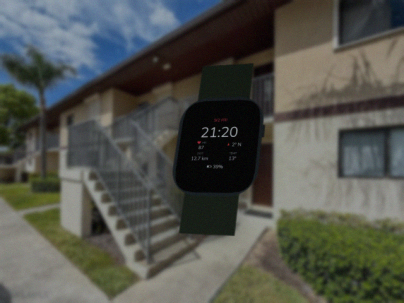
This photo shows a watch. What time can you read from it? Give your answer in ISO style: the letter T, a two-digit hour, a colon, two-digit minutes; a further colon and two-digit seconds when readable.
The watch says T21:20
